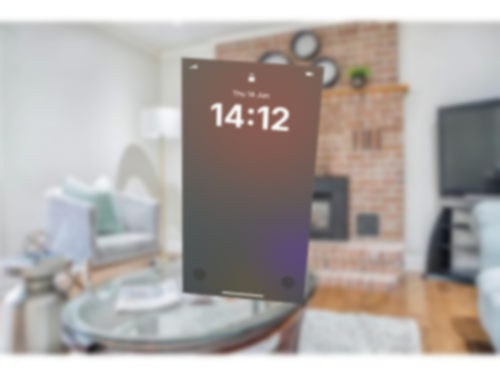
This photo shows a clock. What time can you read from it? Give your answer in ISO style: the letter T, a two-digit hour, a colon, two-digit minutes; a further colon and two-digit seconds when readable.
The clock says T14:12
